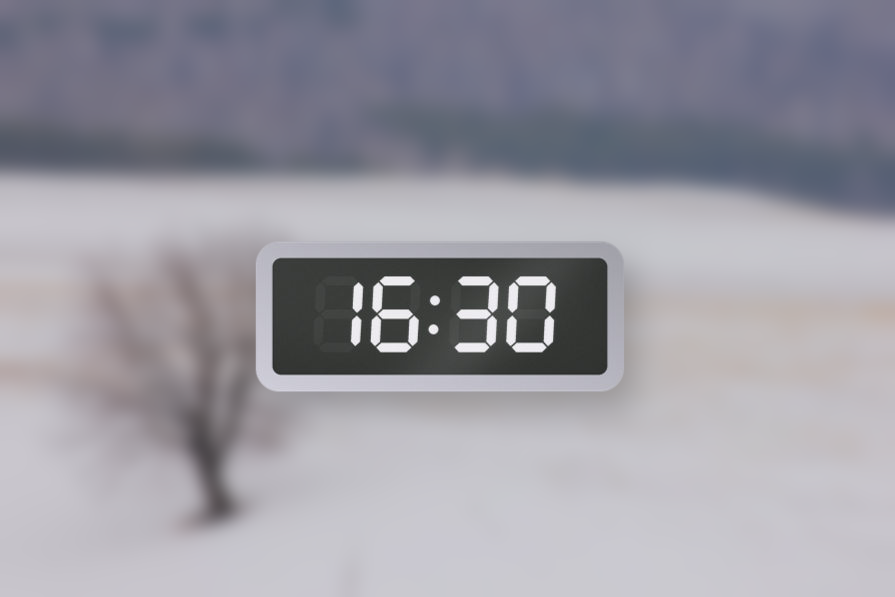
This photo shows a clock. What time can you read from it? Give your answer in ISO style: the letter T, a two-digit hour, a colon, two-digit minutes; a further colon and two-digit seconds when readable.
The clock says T16:30
